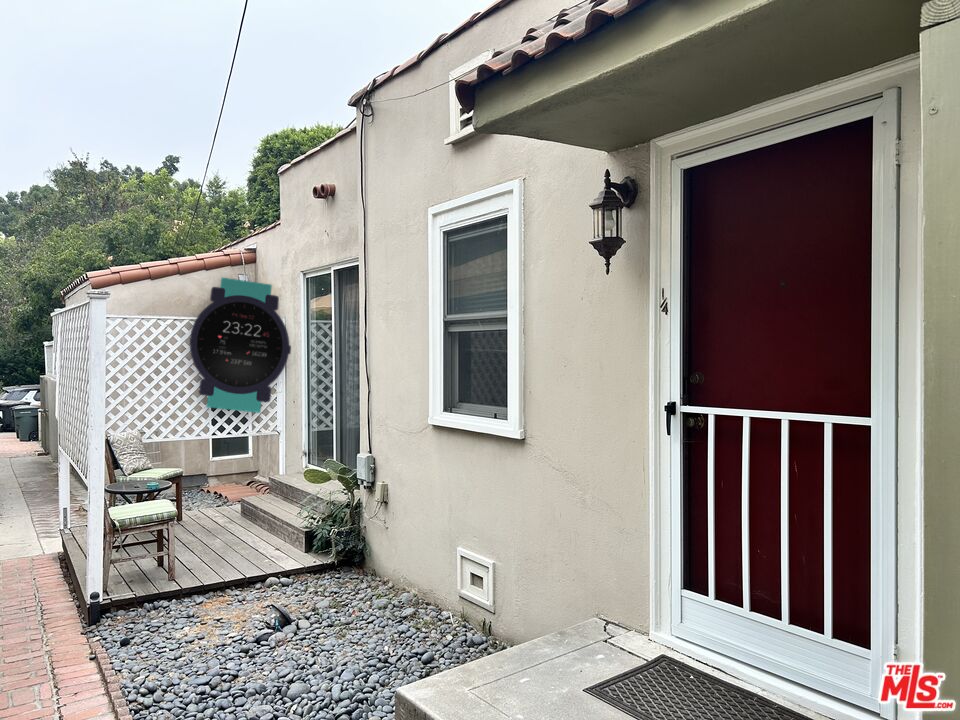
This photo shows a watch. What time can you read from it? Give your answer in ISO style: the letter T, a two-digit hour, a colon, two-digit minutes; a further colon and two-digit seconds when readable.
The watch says T23:22
